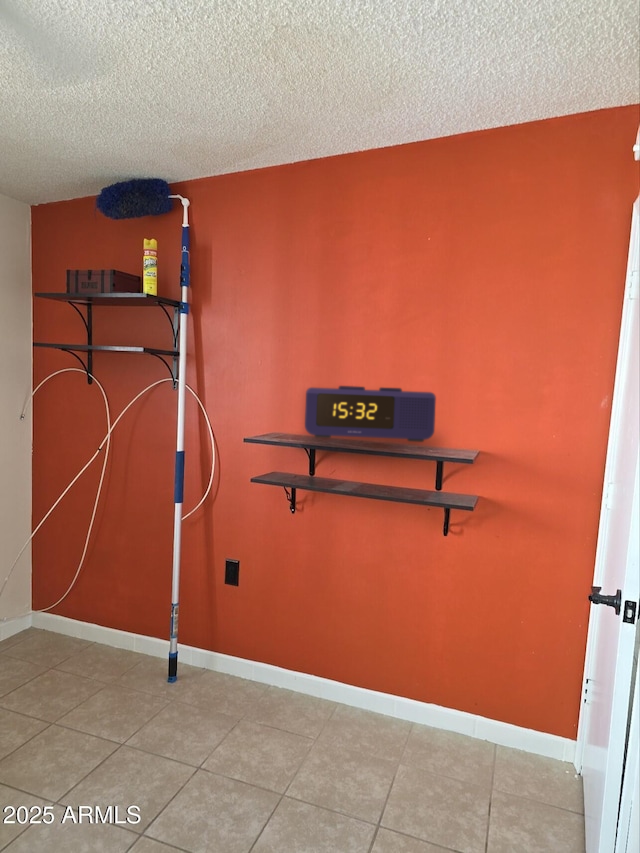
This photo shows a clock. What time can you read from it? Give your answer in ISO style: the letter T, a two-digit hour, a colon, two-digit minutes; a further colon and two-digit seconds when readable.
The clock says T15:32
